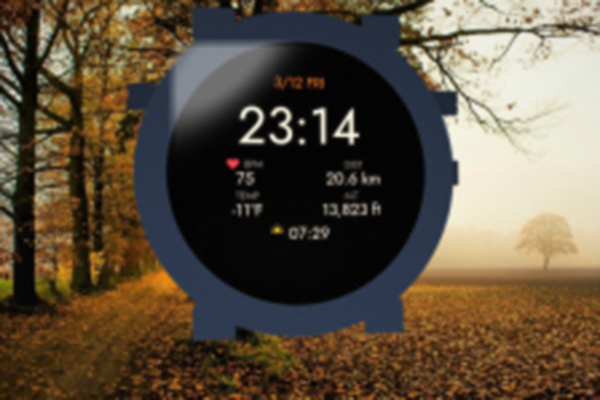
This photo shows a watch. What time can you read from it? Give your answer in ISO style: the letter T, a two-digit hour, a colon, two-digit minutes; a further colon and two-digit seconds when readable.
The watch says T23:14
